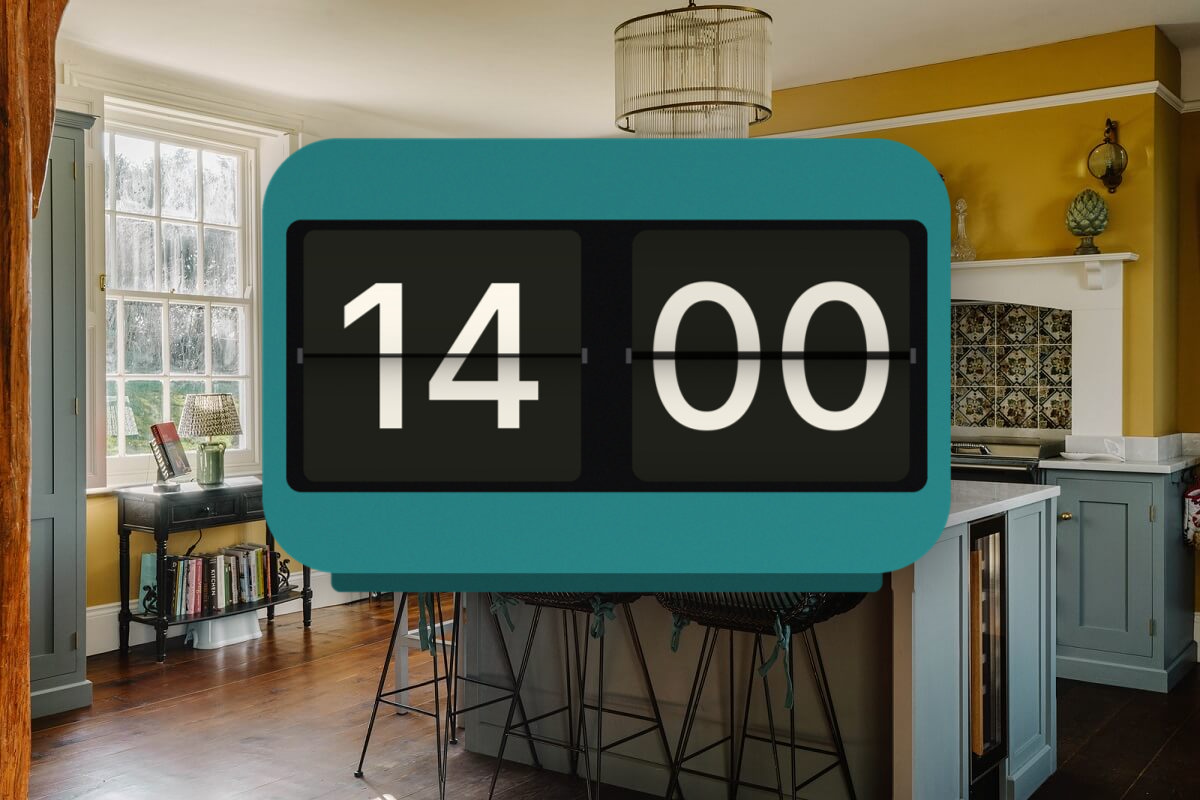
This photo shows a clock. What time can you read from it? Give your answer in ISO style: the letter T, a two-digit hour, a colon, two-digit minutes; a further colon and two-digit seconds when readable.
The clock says T14:00
